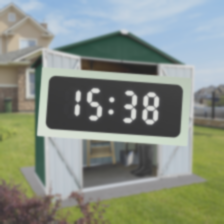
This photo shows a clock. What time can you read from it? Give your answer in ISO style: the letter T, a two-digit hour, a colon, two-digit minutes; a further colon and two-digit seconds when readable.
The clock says T15:38
